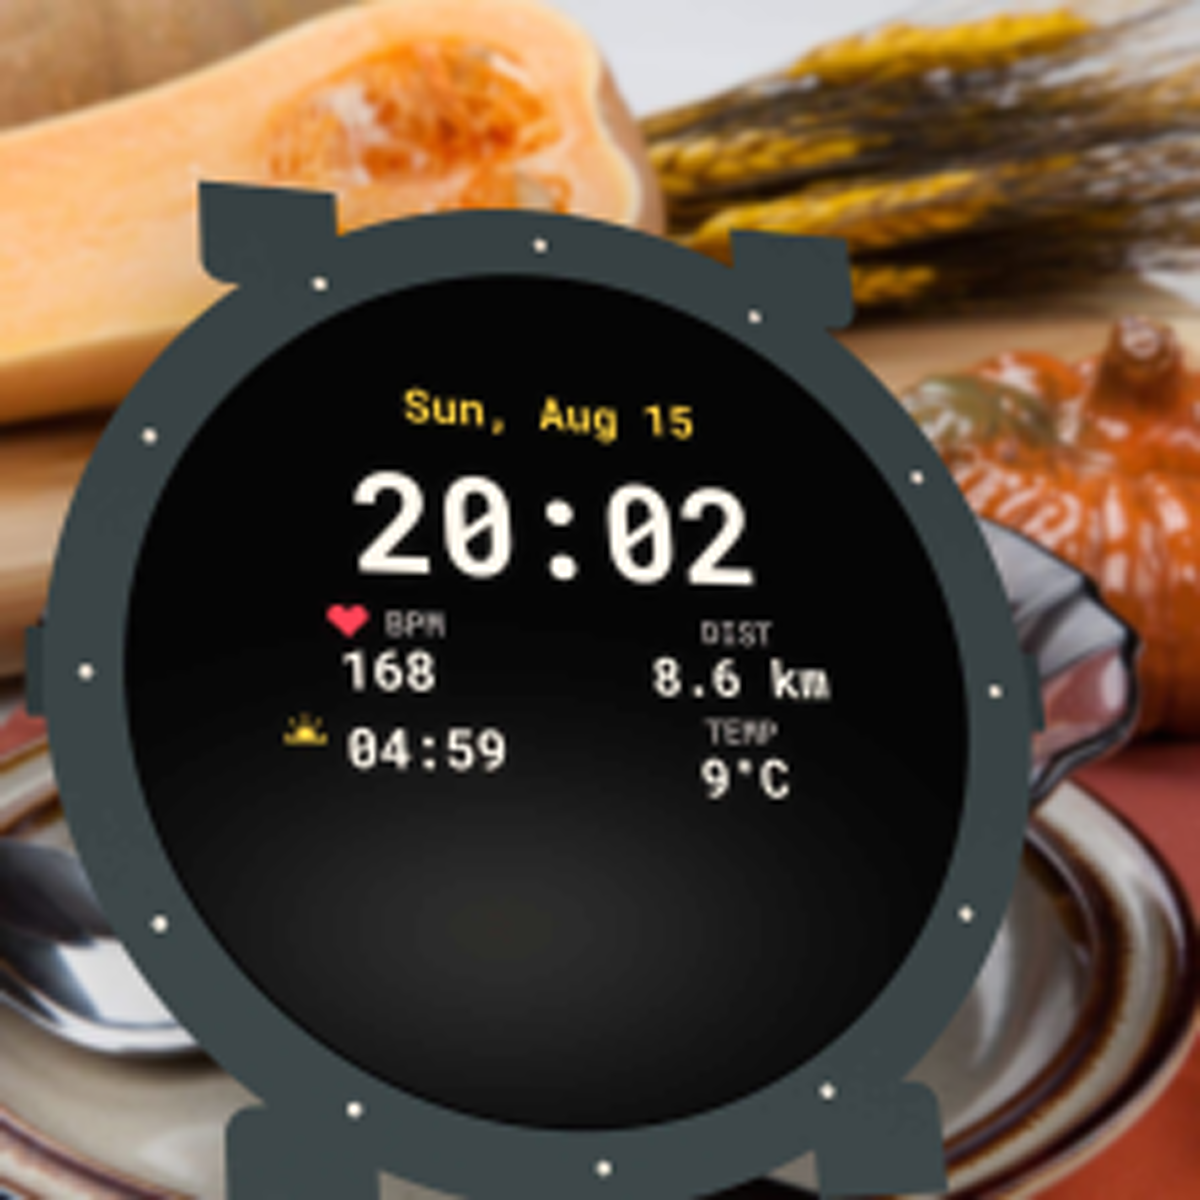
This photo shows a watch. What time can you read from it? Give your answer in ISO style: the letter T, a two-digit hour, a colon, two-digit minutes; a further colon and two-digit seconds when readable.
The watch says T20:02
